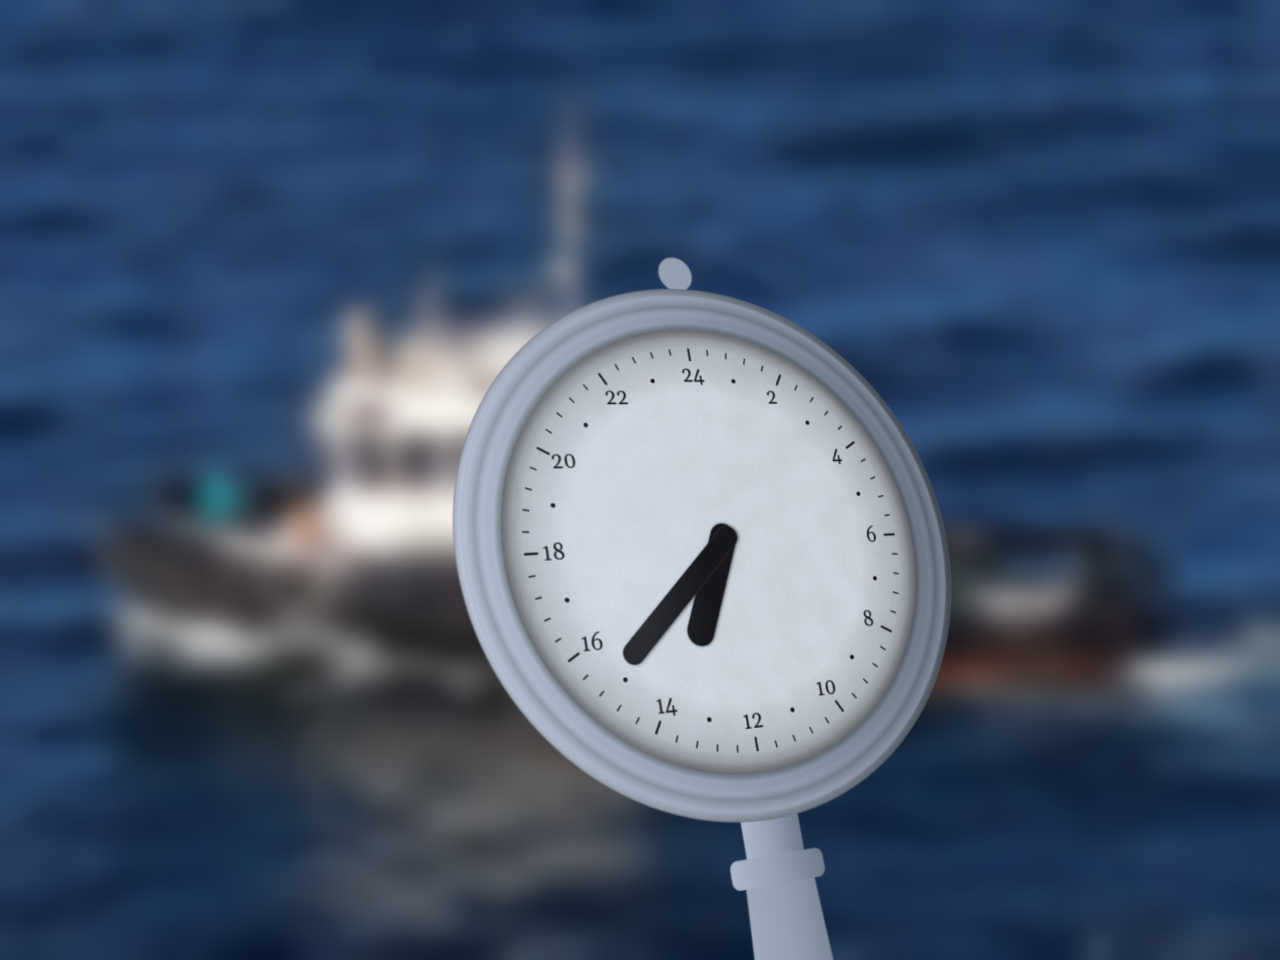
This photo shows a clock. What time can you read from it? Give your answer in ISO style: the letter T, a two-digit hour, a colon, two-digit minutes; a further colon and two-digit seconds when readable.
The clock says T13:38
